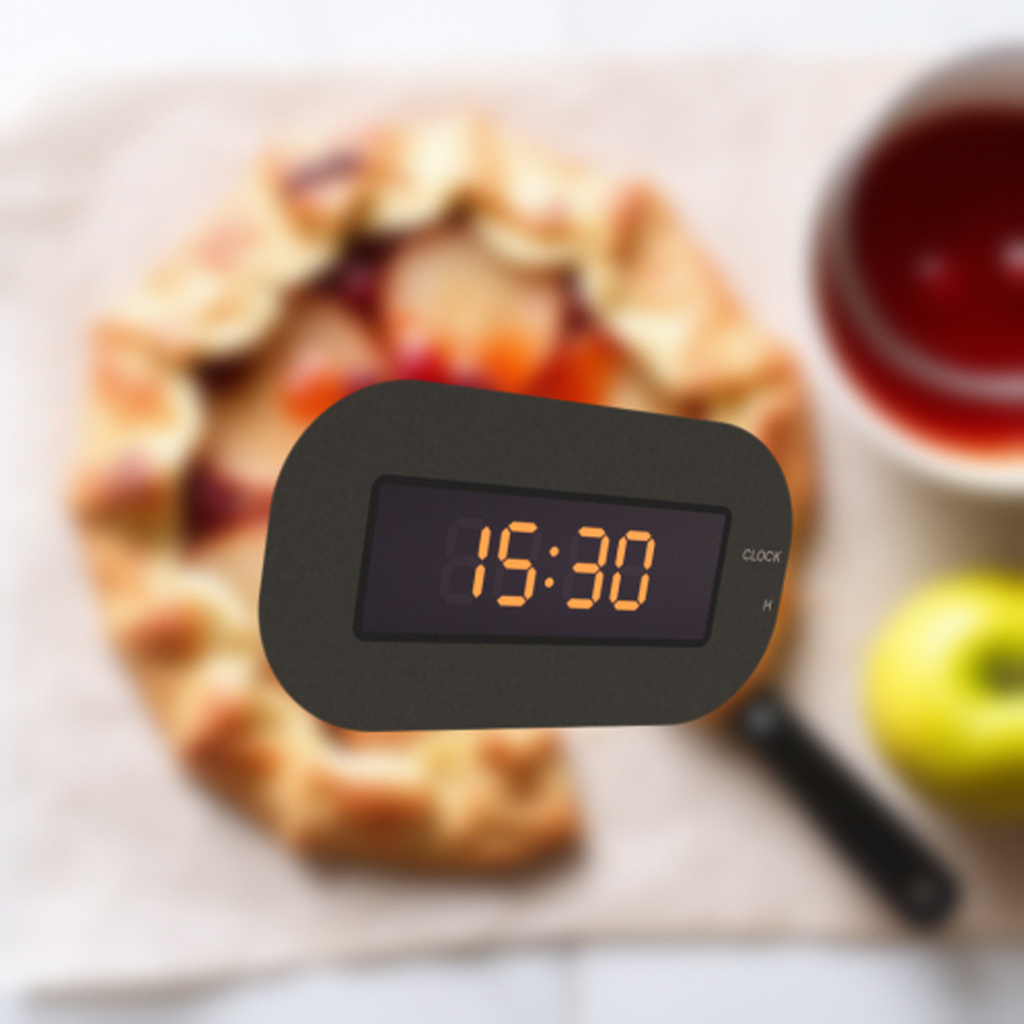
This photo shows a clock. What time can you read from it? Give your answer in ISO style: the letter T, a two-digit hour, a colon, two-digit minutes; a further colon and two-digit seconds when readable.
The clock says T15:30
